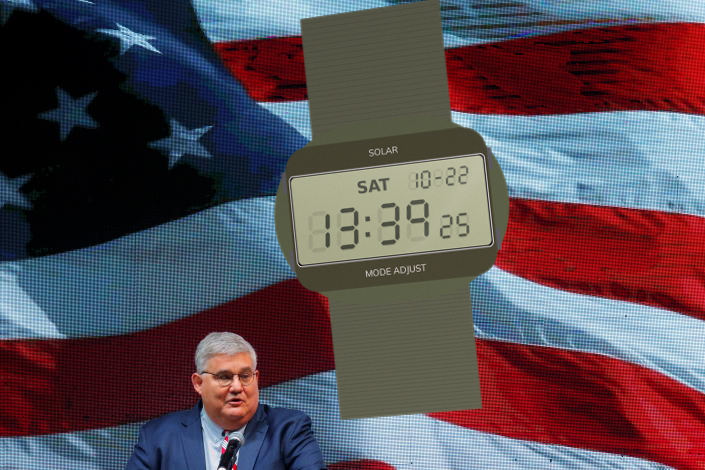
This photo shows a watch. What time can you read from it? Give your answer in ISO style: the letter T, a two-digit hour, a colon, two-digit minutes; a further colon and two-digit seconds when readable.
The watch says T13:39:25
